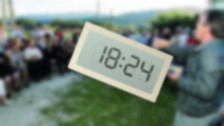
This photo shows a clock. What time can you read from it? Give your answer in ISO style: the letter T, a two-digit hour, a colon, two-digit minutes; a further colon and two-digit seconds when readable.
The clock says T18:24
